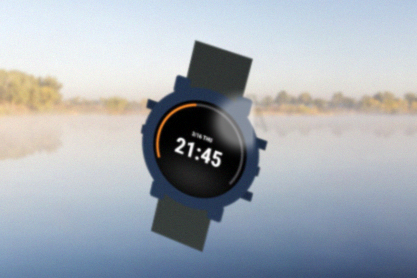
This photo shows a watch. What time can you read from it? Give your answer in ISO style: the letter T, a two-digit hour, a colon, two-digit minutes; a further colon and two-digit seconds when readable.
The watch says T21:45
